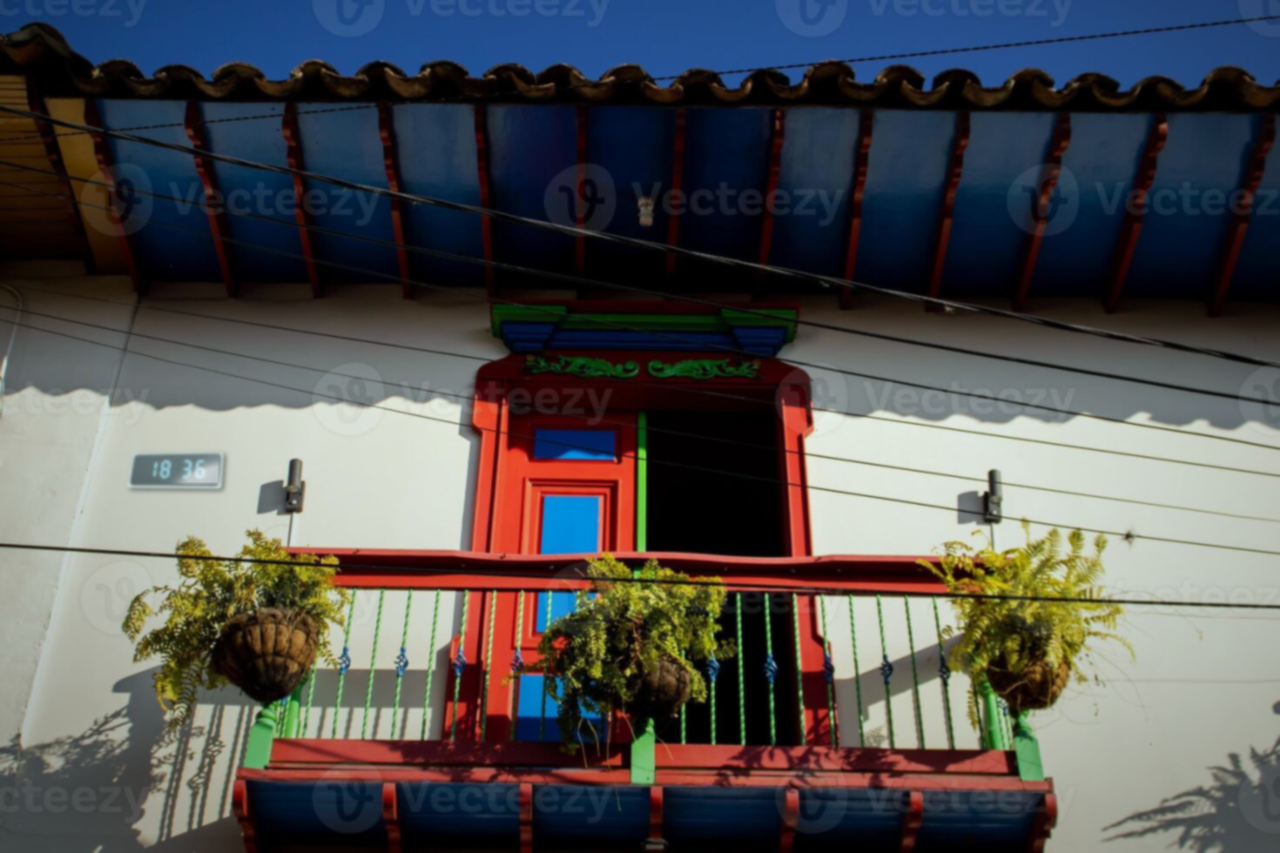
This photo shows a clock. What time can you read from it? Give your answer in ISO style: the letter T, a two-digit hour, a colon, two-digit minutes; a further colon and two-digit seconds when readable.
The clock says T18:36
